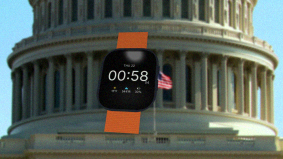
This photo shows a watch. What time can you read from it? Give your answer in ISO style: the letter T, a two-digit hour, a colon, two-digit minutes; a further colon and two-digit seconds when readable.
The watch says T00:58
